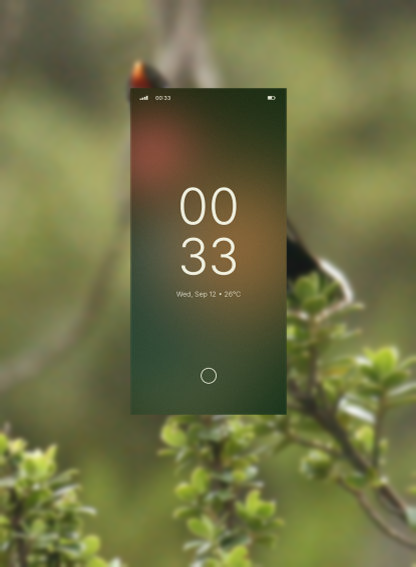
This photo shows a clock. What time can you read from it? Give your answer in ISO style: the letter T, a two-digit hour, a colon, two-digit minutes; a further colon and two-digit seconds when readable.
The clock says T00:33
